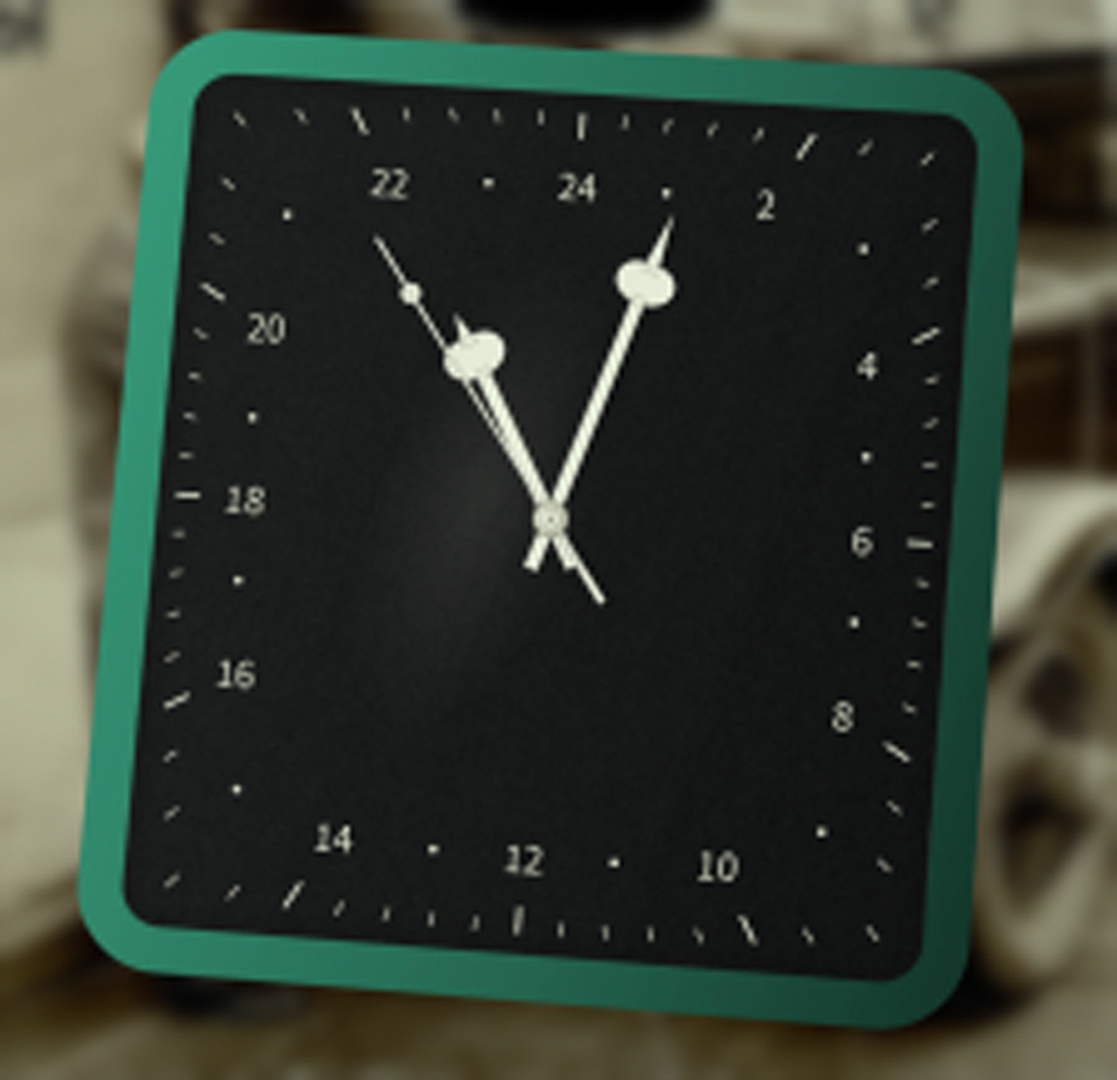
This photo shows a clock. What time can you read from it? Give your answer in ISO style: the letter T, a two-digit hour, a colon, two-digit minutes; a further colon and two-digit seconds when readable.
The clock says T22:02:54
